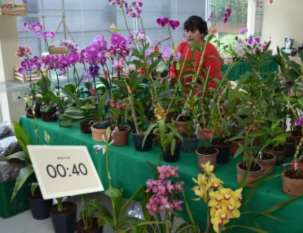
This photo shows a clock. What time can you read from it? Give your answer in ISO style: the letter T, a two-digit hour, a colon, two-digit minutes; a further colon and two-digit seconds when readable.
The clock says T00:40
